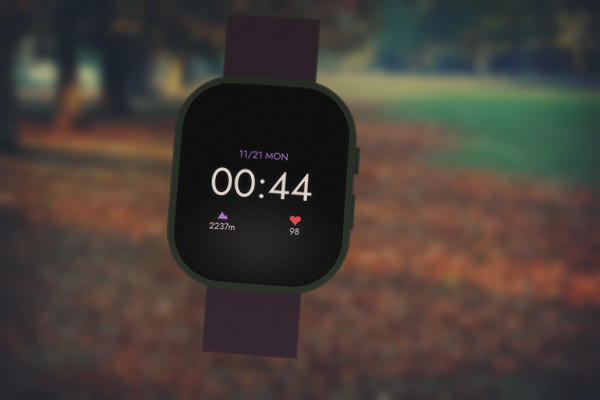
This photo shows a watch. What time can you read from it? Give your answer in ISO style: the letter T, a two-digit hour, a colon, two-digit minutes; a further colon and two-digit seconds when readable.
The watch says T00:44
